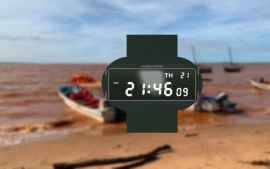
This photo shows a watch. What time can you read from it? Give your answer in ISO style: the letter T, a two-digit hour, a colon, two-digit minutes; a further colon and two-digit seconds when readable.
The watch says T21:46:09
